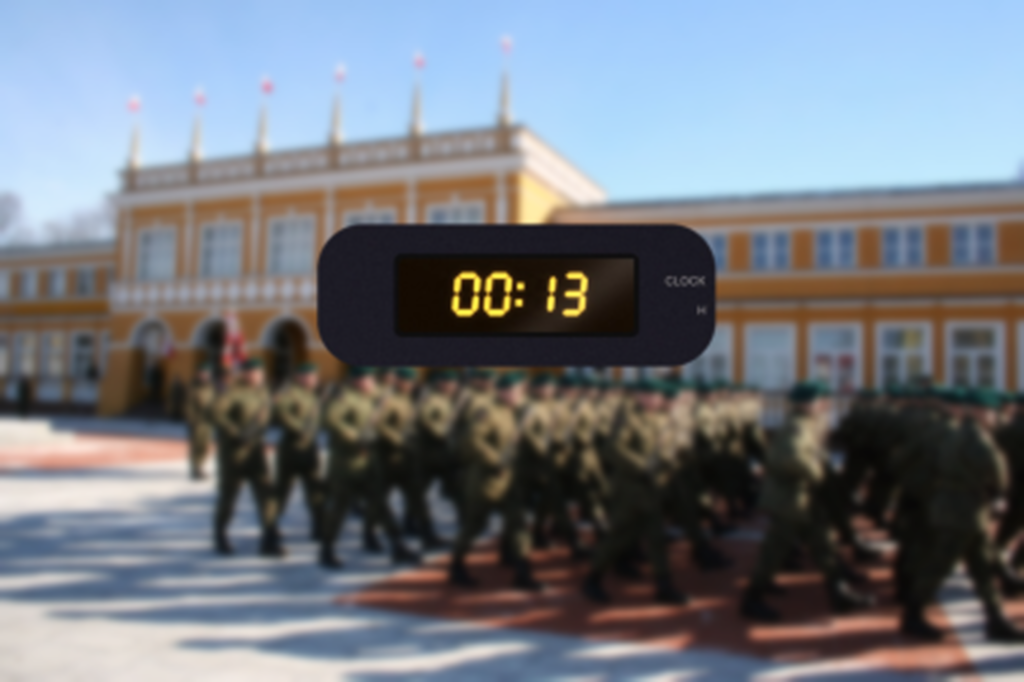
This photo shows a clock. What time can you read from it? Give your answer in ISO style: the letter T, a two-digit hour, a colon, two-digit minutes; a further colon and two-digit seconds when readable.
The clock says T00:13
